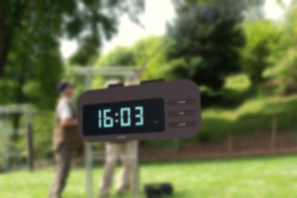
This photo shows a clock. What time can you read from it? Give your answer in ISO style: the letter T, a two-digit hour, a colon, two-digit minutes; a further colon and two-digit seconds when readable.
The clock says T16:03
